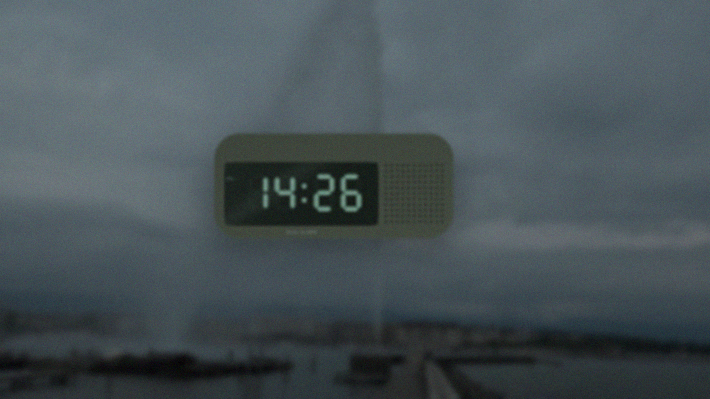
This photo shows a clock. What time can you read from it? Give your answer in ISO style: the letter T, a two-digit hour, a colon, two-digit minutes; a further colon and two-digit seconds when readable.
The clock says T14:26
